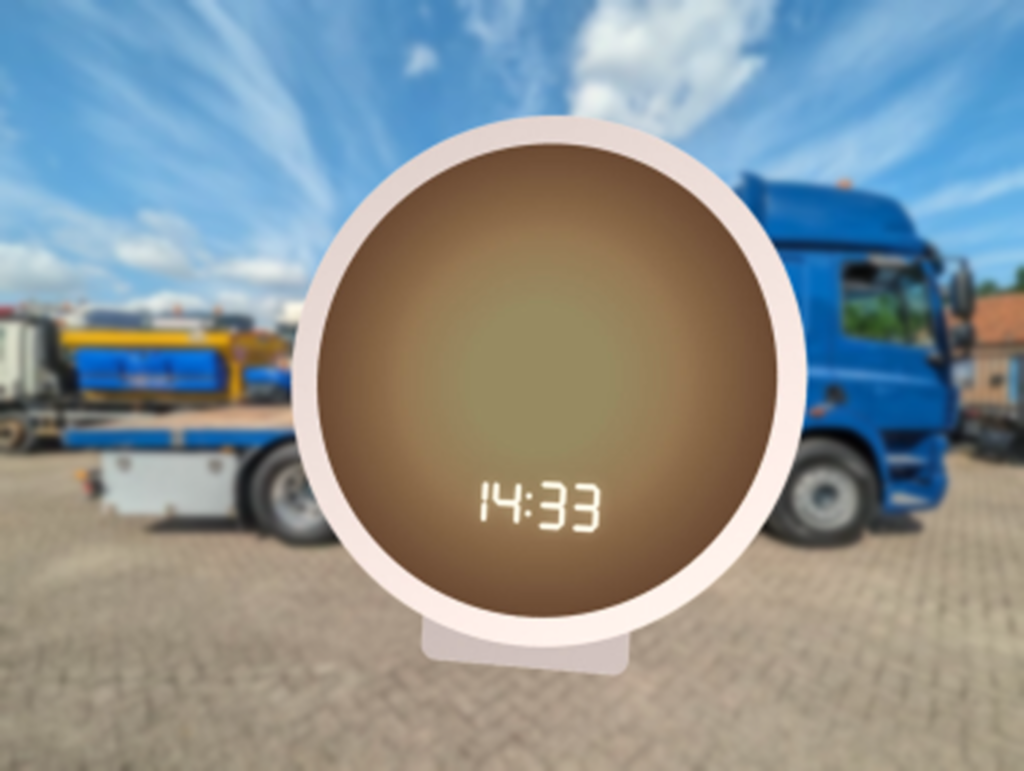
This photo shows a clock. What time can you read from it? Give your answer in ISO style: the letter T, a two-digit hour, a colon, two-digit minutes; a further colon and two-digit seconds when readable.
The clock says T14:33
